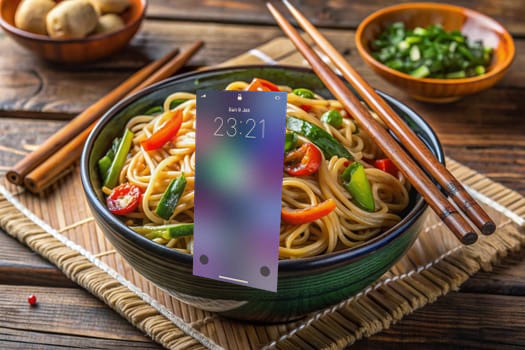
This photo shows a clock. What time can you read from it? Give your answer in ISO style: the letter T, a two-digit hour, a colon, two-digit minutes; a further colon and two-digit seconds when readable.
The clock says T23:21
